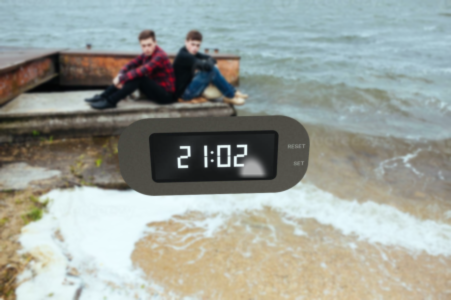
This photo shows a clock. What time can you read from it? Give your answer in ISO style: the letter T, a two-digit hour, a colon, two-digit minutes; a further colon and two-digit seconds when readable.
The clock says T21:02
